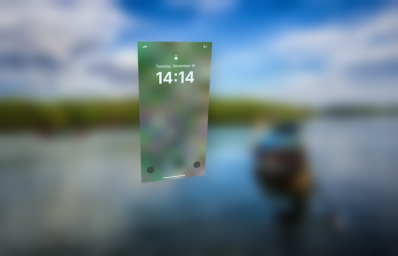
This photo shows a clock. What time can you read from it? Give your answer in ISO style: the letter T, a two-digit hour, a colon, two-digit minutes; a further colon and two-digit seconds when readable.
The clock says T14:14
